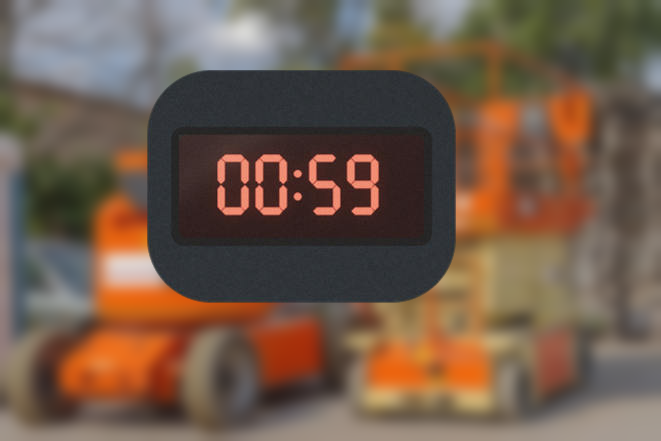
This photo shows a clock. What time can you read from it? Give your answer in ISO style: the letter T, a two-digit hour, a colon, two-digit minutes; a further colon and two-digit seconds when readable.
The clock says T00:59
